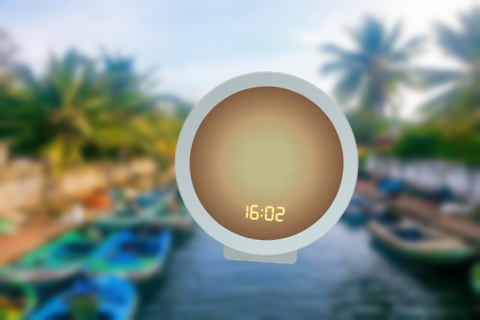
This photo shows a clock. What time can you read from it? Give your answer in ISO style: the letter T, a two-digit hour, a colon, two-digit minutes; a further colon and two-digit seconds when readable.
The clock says T16:02
